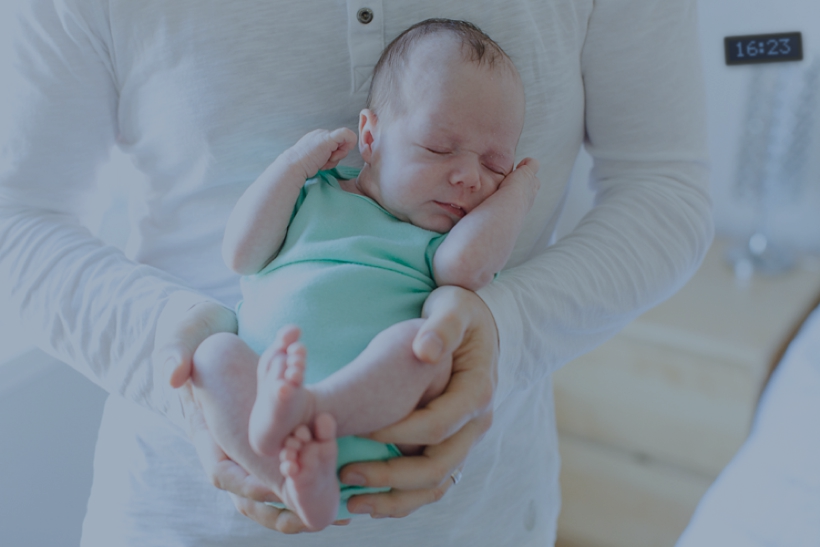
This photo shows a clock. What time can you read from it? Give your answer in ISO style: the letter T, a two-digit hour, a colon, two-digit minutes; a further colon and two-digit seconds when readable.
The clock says T16:23
